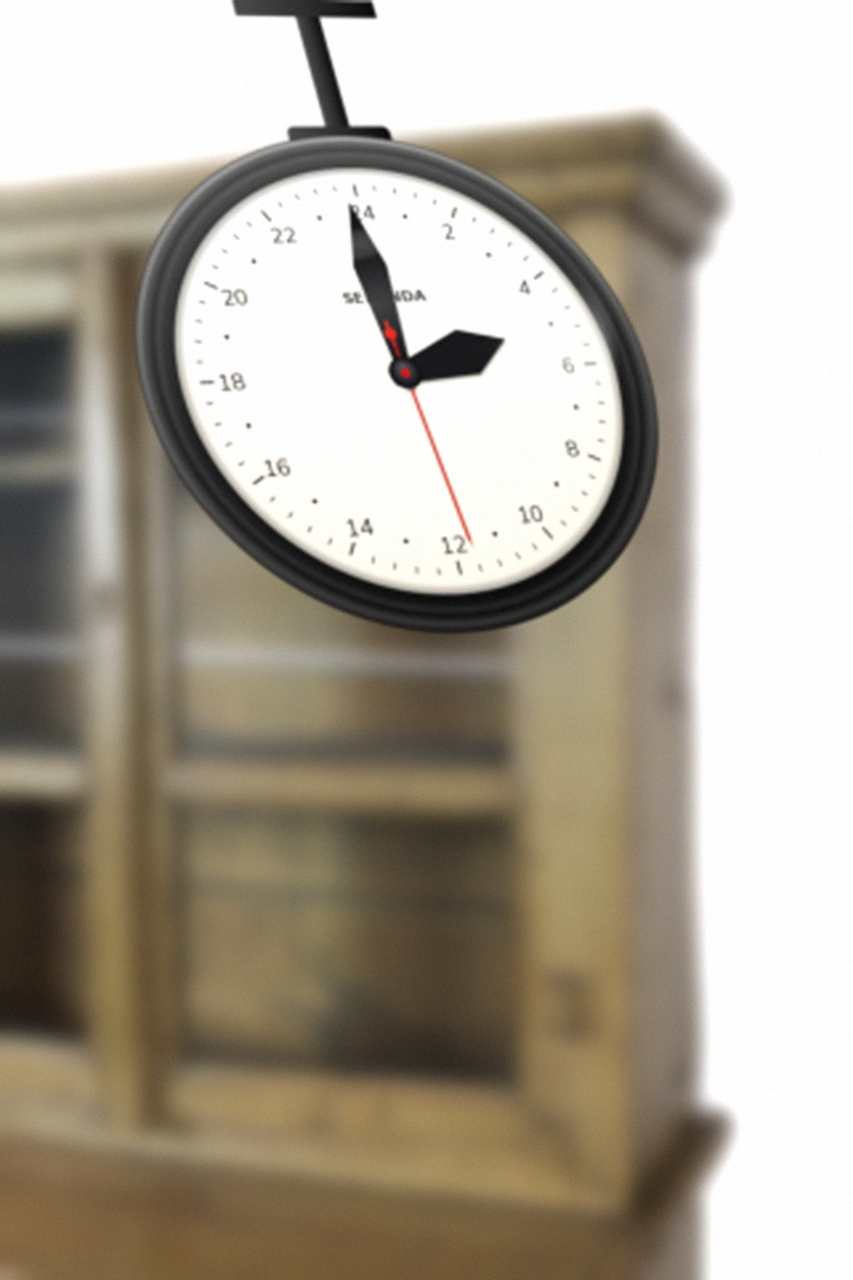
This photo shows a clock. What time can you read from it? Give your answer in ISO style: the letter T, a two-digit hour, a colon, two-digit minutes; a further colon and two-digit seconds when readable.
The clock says T04:59:29
